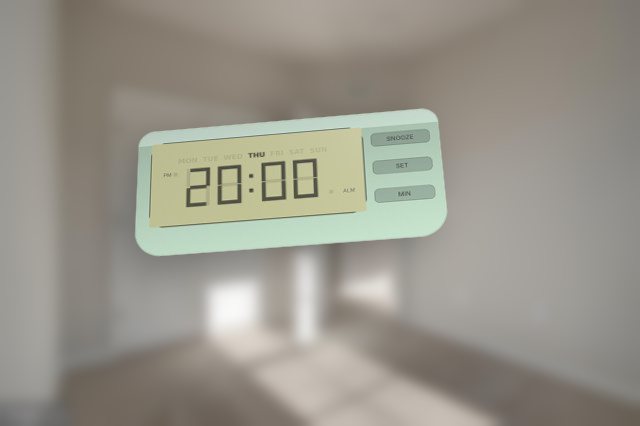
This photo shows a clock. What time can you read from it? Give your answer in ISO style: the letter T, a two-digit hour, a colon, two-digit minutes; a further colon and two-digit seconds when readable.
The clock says T20:00
